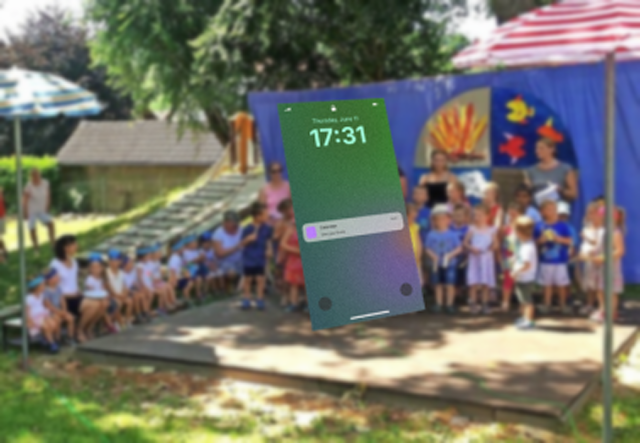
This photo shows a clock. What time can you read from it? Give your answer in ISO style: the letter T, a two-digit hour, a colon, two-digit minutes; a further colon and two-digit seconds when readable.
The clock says T17:31
